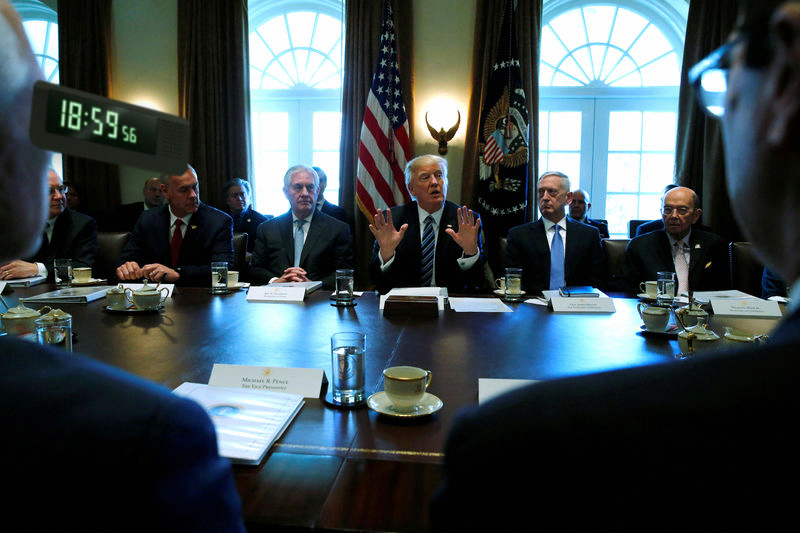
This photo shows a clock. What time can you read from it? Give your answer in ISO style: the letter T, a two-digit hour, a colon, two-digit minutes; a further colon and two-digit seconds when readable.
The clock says T18:59:56
